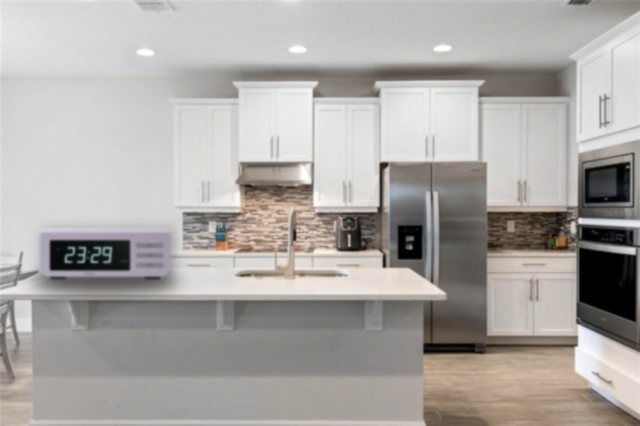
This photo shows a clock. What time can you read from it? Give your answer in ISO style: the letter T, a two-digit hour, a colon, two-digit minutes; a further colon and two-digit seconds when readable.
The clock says T23:29
